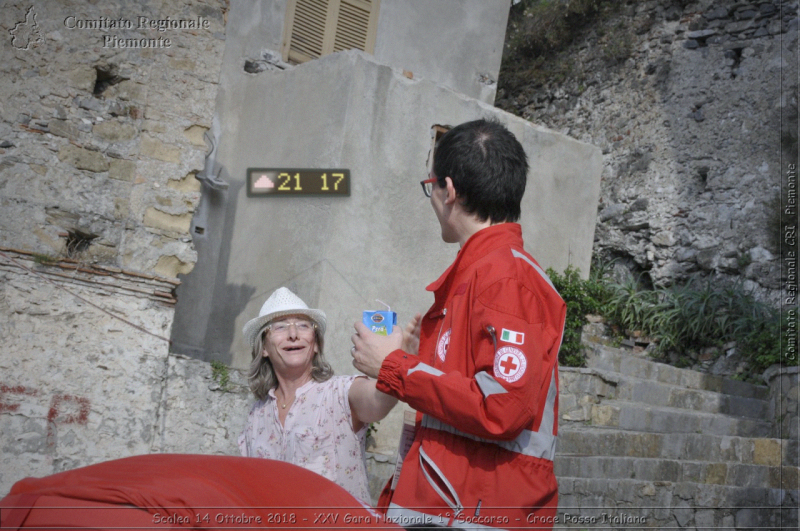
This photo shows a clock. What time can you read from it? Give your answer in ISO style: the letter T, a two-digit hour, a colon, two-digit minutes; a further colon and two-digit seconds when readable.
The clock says T21:17
